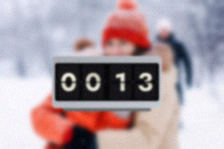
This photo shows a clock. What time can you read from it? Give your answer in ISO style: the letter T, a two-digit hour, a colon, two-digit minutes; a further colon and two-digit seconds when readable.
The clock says T00:13
